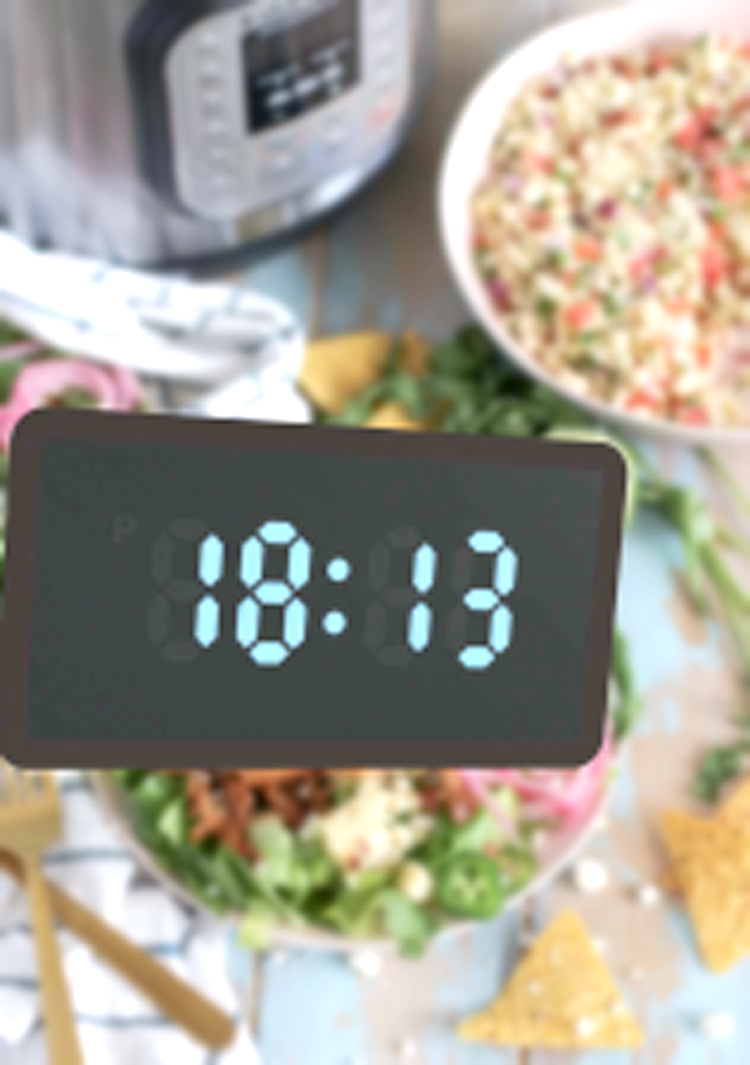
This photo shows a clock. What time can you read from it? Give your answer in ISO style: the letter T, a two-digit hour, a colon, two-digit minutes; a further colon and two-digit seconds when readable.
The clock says T18:13
